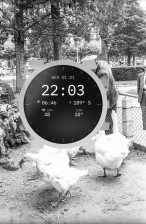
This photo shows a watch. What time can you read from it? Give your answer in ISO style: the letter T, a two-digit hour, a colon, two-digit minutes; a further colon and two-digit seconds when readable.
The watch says T22:03
